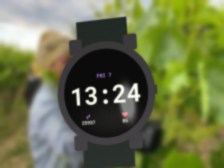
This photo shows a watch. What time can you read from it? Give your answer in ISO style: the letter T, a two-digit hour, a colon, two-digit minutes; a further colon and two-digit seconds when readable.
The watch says T13:24
